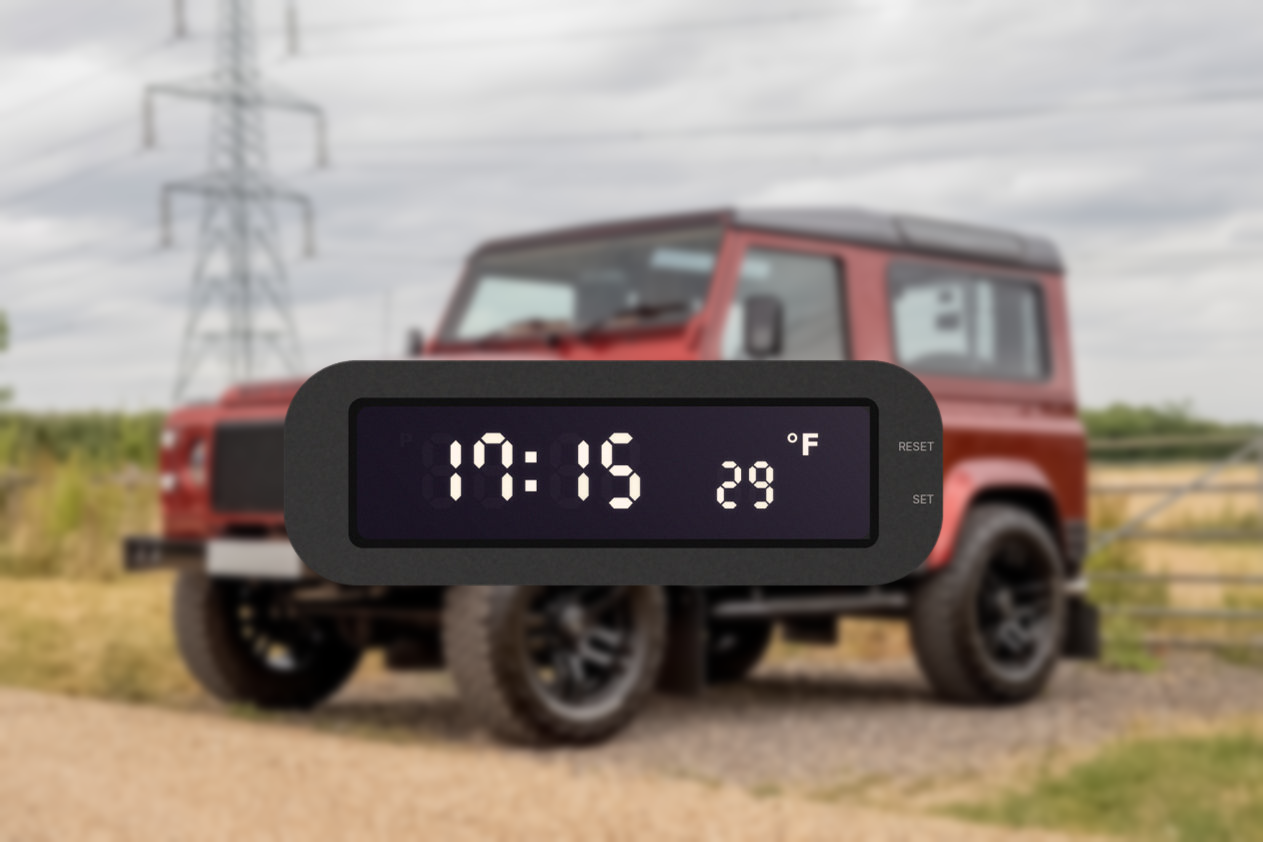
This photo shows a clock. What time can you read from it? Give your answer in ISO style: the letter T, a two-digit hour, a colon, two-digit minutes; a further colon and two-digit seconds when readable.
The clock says T17:15
